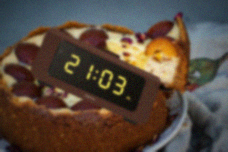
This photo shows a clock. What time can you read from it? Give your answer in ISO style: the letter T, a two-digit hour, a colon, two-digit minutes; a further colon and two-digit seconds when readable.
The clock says T21:03
